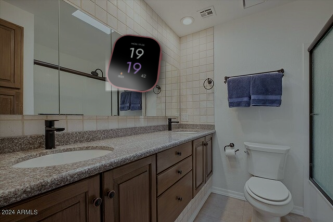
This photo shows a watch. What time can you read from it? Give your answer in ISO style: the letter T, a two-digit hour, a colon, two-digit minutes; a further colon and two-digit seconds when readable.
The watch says T19:19
